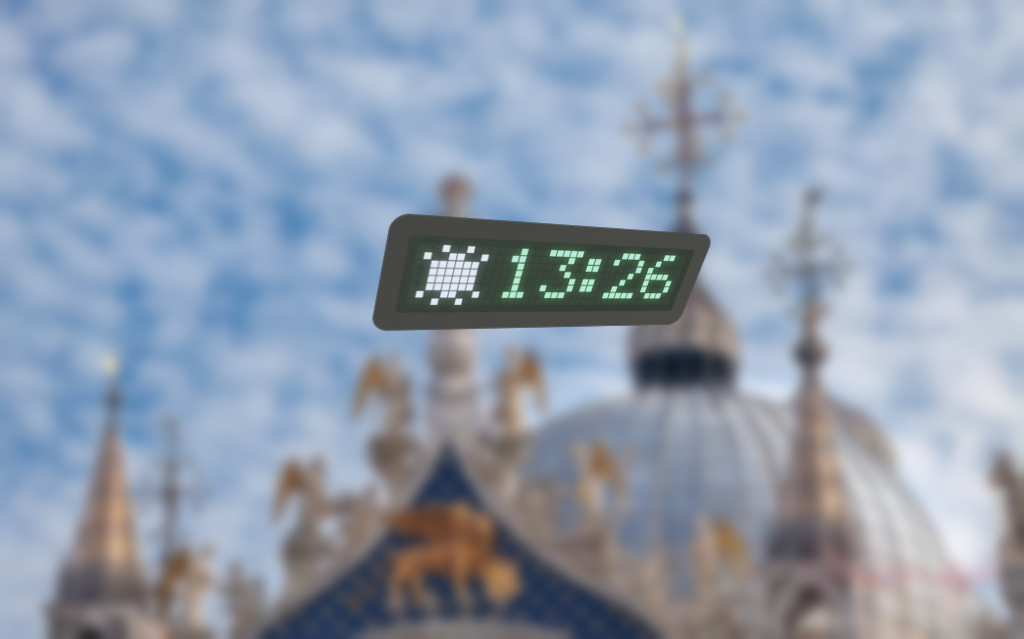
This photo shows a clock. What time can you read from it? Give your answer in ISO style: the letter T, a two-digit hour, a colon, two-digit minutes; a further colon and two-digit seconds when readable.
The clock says T13:26
